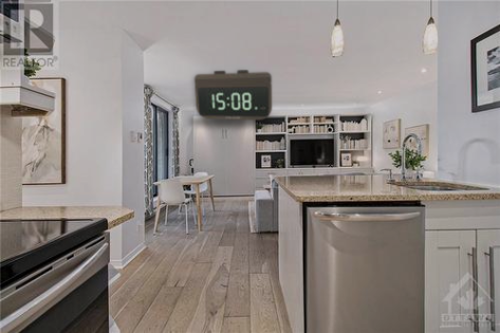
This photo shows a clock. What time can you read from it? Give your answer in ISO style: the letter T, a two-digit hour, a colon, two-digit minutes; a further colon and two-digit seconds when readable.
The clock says T15:08
